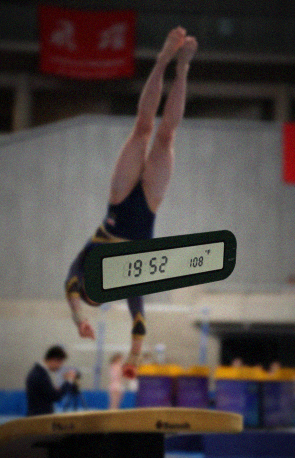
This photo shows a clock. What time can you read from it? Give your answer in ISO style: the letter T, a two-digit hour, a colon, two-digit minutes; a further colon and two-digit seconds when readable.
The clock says T19:52
